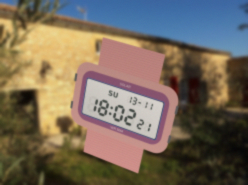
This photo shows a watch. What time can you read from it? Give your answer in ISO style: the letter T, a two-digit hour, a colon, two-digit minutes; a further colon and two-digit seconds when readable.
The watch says T18:02:21
